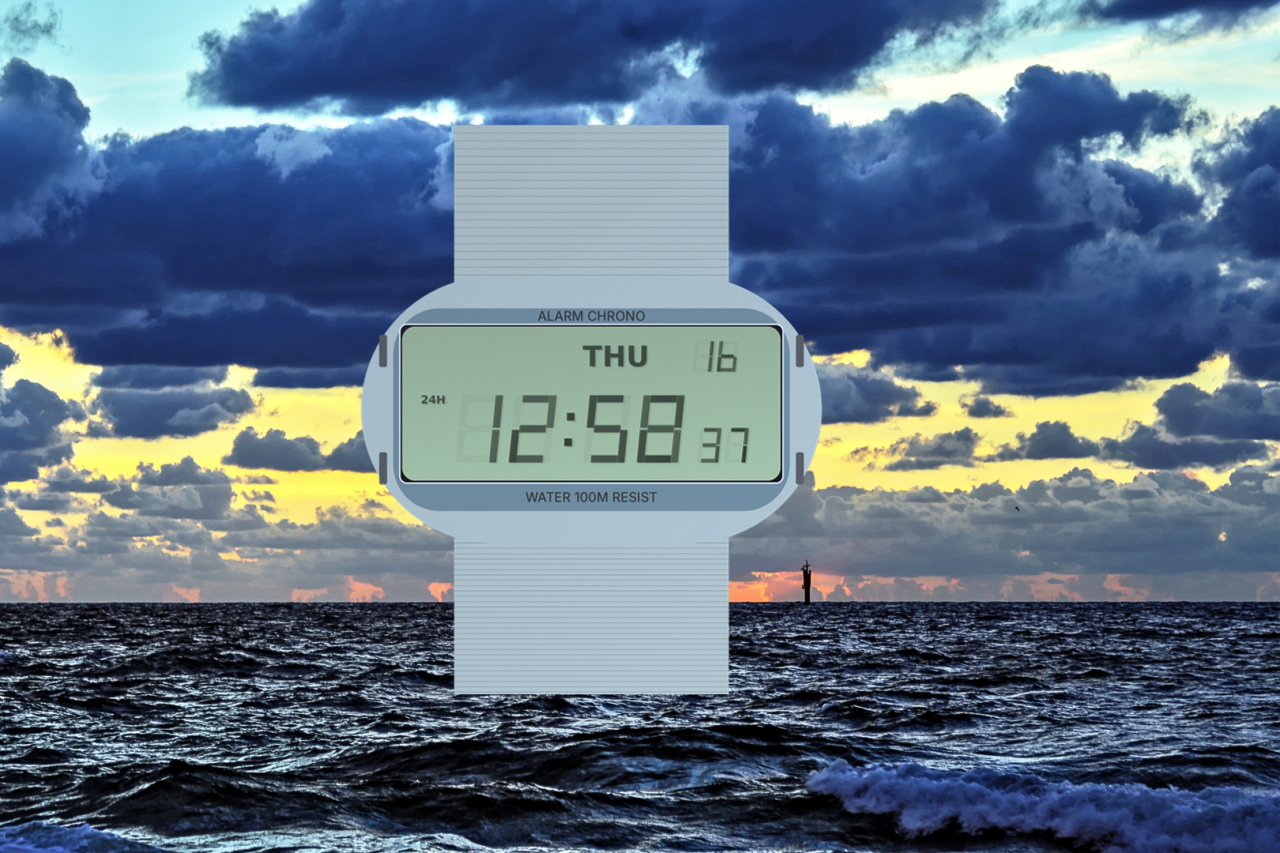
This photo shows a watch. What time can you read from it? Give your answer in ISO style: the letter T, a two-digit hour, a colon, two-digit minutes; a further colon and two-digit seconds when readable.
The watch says T12:58:37
